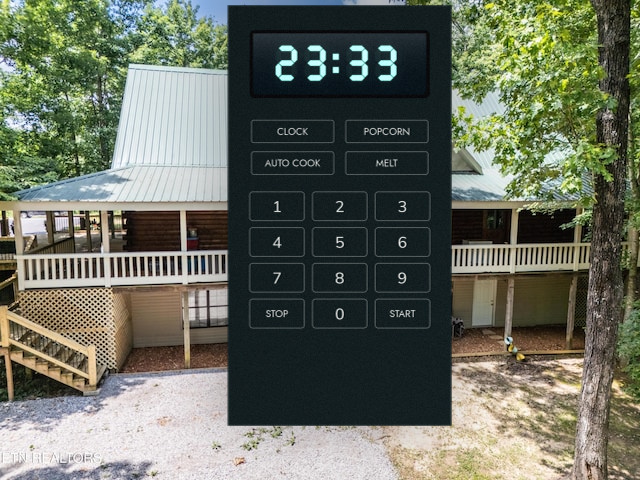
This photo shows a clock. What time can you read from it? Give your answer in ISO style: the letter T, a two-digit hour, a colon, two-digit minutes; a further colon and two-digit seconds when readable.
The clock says T23:33
